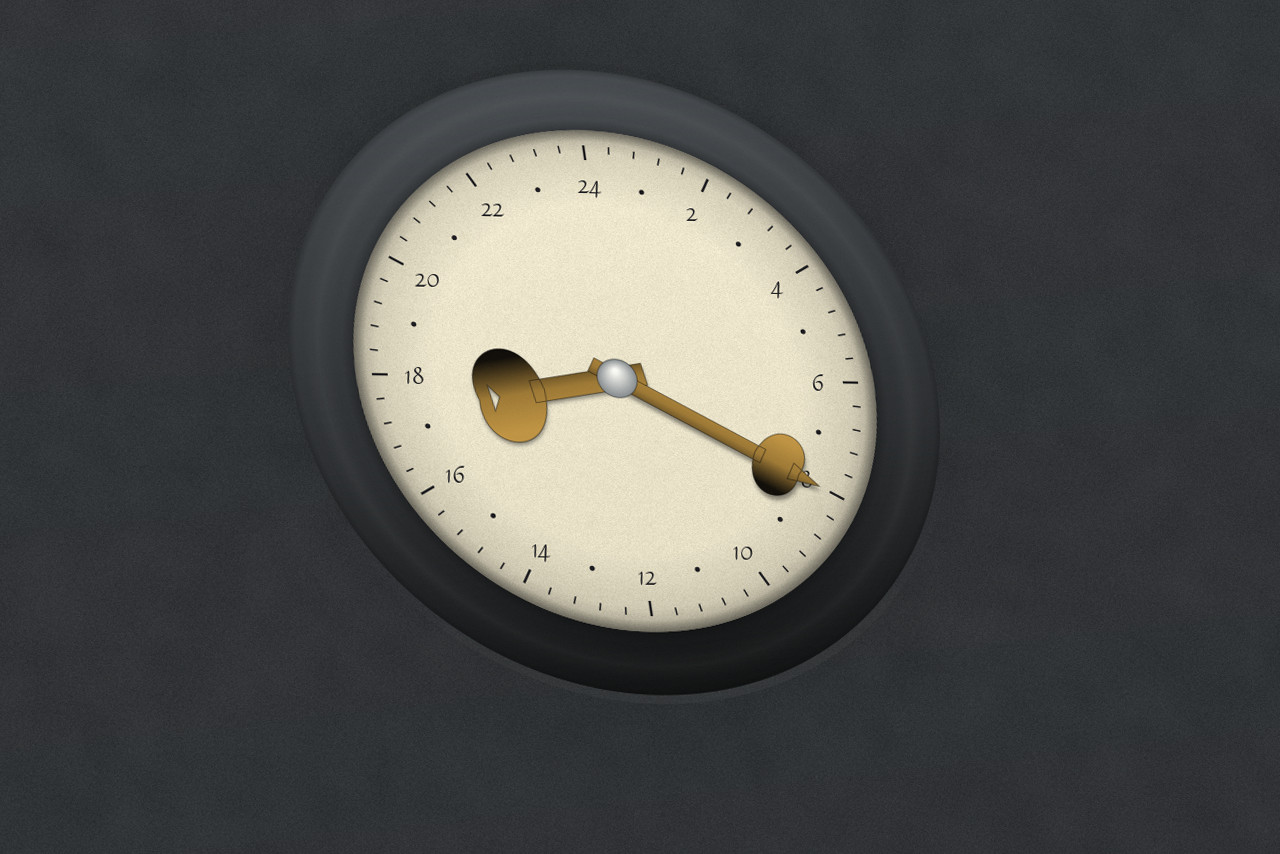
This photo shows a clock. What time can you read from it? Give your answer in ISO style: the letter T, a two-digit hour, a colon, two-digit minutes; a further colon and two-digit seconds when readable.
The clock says T17:20
